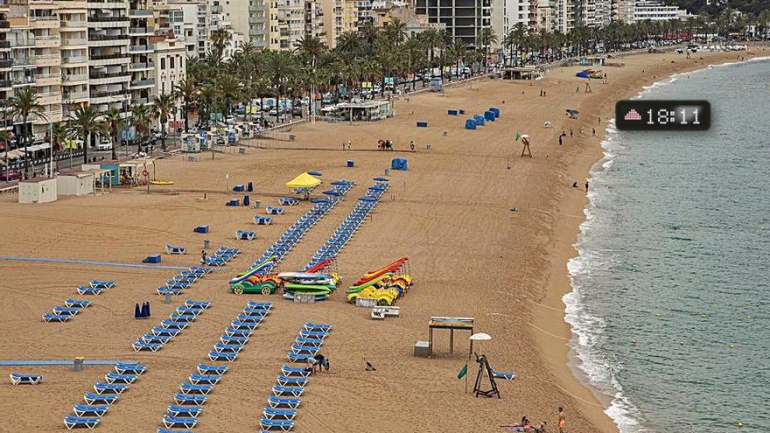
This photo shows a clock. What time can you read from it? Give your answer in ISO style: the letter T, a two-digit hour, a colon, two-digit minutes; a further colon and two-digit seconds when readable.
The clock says T18:11
